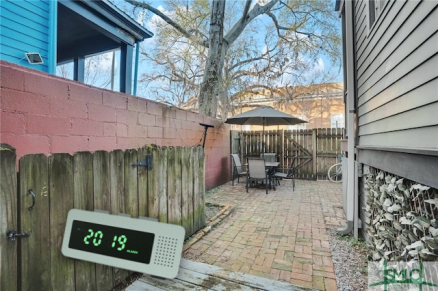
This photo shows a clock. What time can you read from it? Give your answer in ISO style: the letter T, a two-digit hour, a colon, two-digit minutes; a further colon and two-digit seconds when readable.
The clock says T20:19
